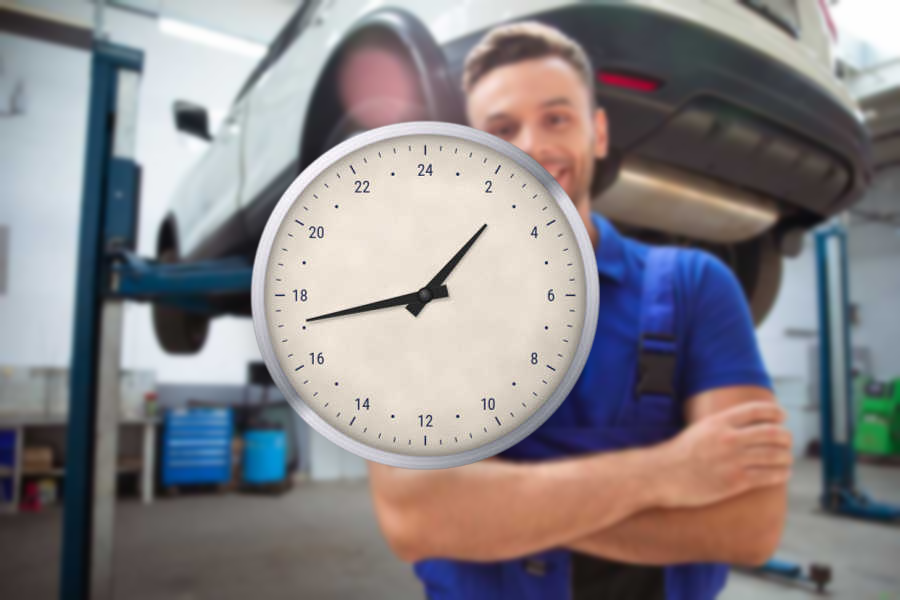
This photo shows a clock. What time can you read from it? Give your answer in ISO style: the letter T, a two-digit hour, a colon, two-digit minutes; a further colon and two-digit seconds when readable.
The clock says T02:43
